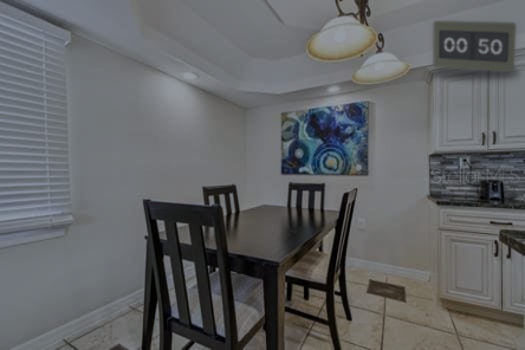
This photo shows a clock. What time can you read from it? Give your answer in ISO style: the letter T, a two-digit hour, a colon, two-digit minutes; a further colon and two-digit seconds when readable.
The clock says T00:50
